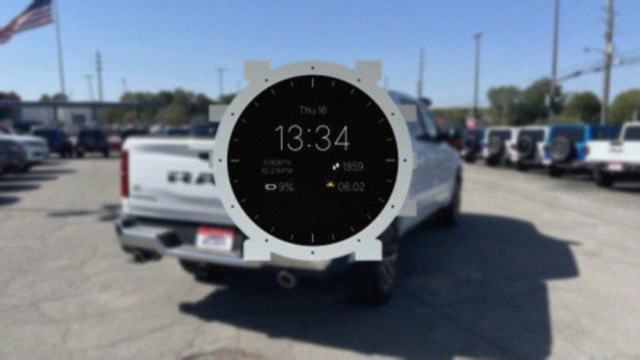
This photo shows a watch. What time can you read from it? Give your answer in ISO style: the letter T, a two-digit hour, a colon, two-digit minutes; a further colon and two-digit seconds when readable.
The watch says T13:34
